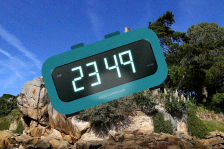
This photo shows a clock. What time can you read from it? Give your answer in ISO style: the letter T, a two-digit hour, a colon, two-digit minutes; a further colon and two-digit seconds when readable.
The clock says T23:49
